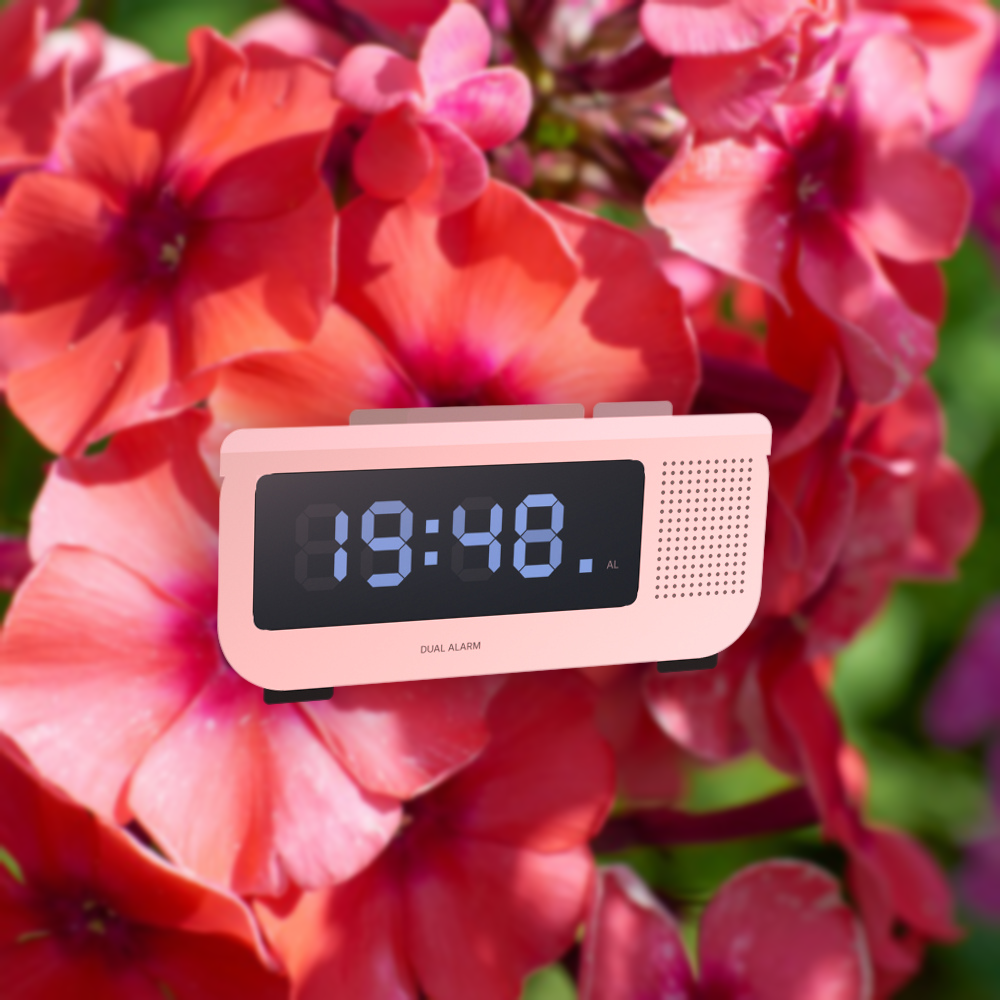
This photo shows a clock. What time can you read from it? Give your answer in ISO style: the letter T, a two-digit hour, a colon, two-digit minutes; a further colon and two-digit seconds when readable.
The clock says T19:48
